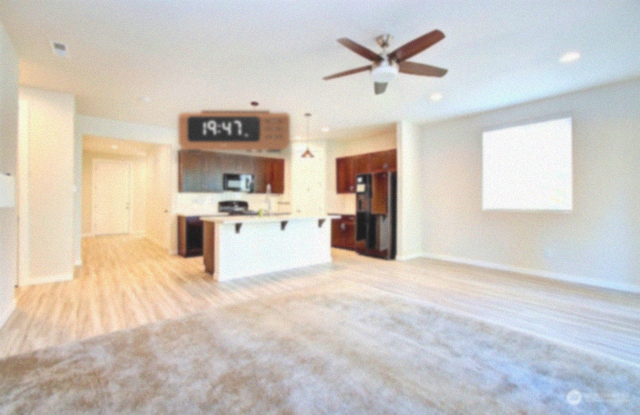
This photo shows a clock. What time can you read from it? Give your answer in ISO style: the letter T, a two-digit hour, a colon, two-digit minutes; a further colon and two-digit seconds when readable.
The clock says T19:47
